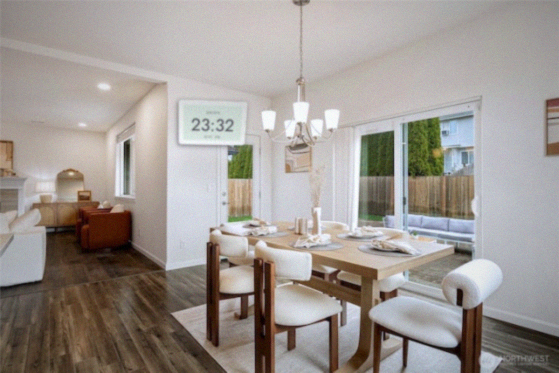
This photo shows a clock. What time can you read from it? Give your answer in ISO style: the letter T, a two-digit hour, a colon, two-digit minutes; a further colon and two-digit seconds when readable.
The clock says T23:32
